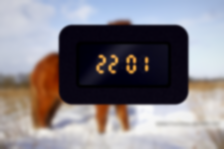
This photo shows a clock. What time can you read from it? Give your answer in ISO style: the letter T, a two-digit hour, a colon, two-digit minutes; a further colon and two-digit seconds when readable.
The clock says T22:01
